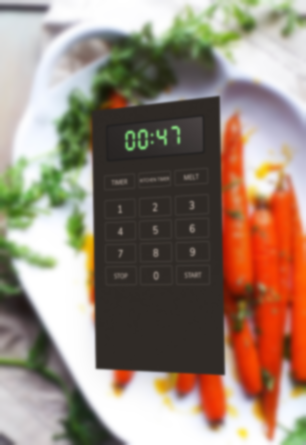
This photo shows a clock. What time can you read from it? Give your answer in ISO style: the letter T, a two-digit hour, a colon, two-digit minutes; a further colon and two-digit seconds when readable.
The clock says T00:47
